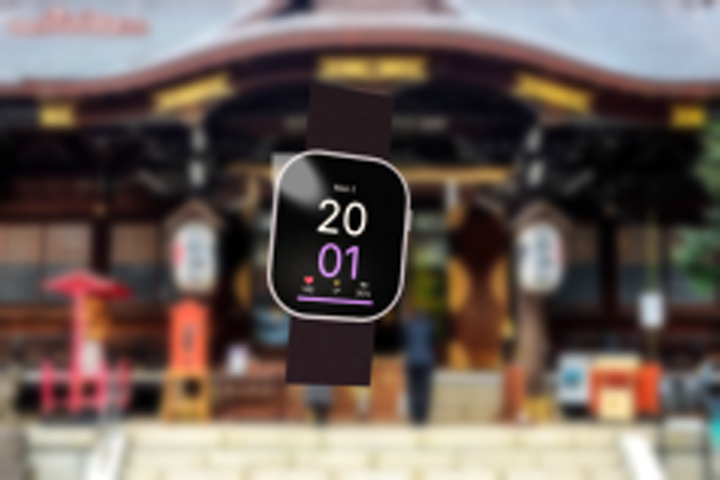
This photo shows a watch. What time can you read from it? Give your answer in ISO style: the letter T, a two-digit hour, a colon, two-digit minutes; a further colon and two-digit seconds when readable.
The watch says T20:01
